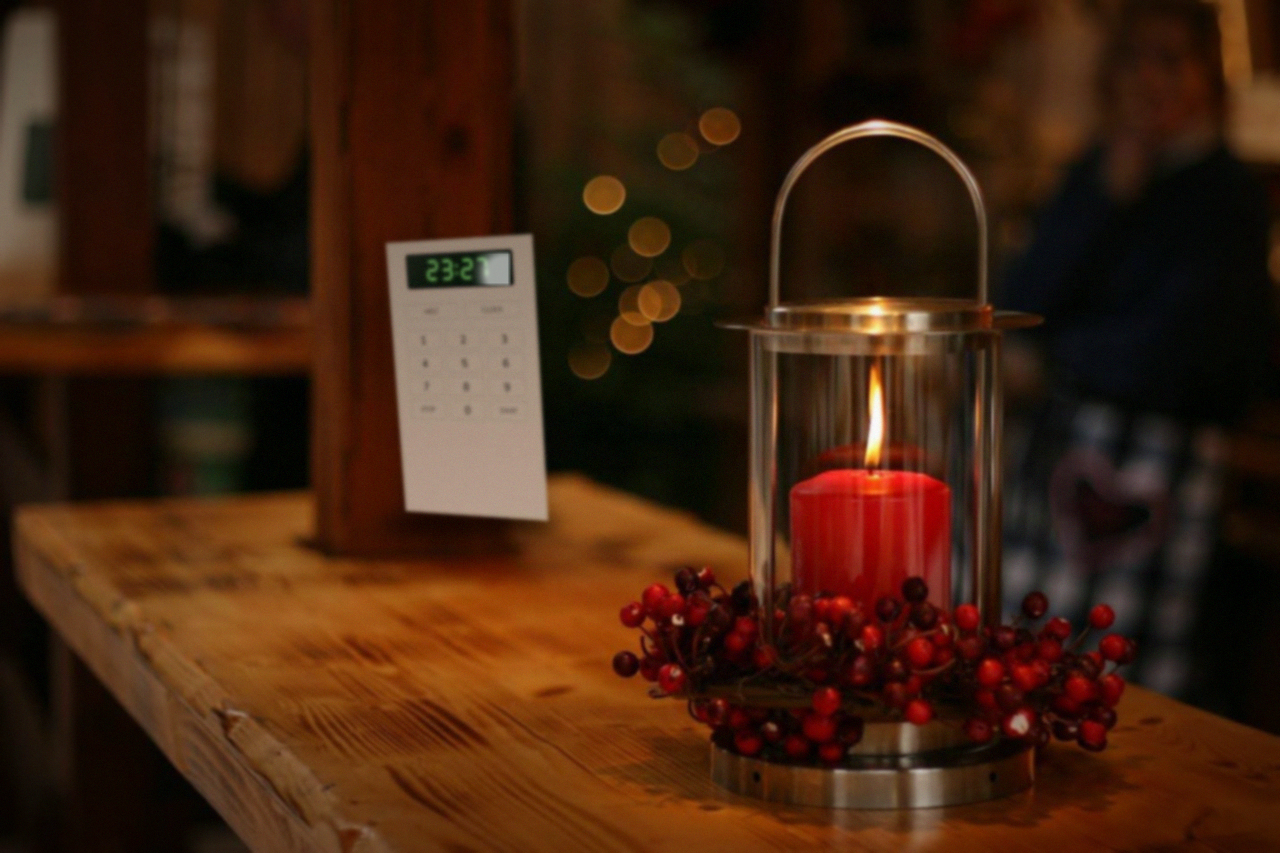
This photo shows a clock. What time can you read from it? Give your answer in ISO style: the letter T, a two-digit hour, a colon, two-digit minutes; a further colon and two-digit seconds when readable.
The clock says T23:27
